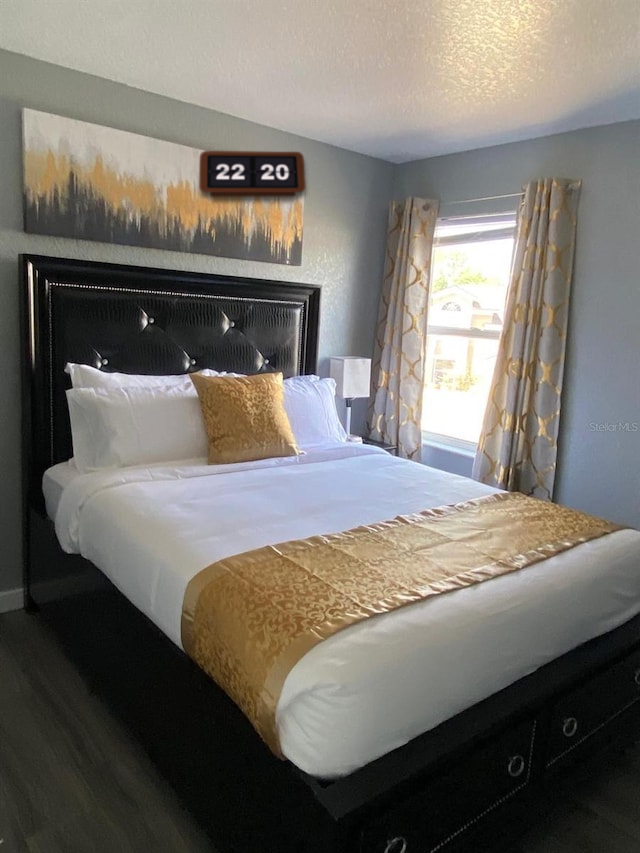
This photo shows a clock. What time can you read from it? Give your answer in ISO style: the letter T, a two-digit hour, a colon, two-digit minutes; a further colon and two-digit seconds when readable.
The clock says T22:20
